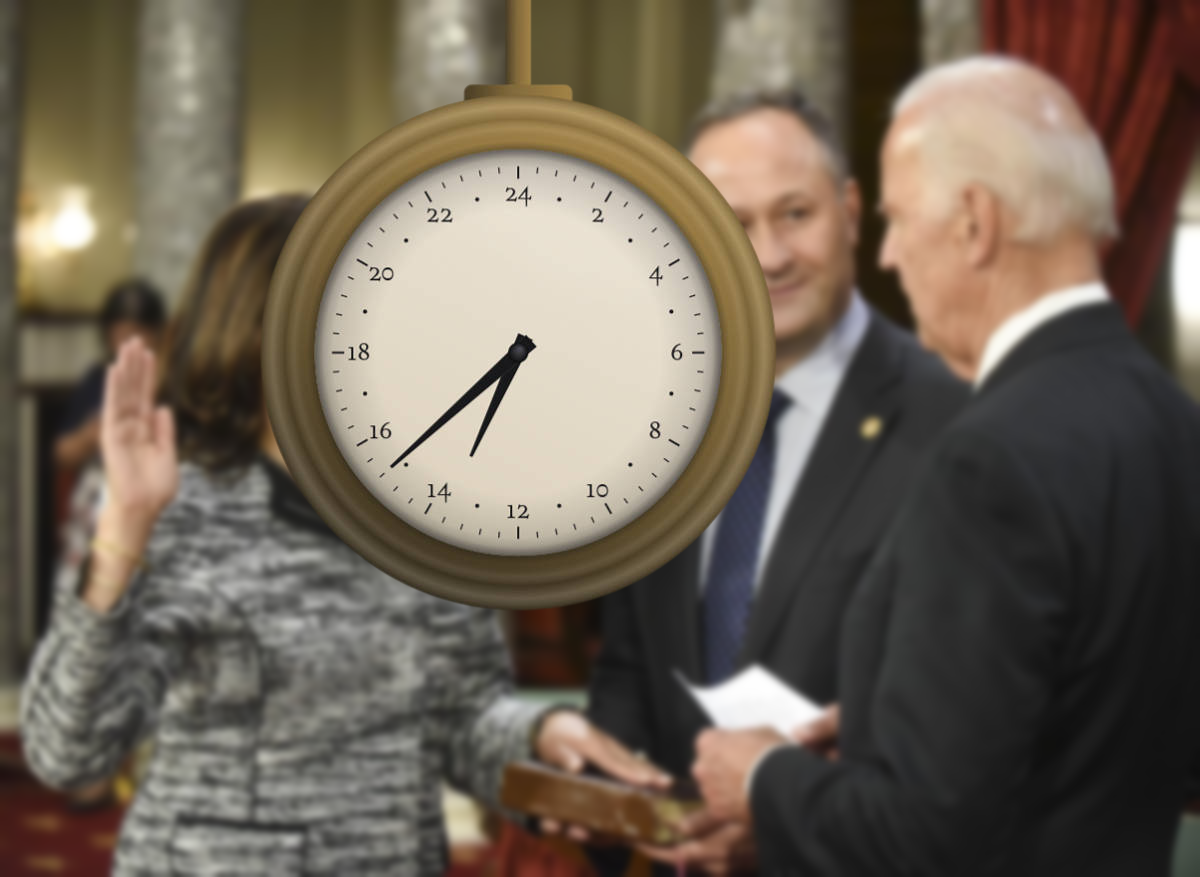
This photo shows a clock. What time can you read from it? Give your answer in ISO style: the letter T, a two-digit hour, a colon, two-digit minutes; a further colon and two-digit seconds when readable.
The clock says T13:38
